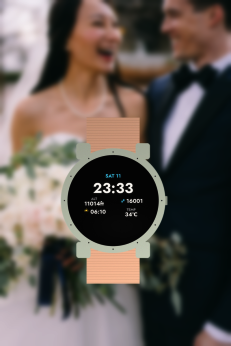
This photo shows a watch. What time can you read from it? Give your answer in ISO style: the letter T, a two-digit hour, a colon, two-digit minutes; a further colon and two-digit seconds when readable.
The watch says T23:33
